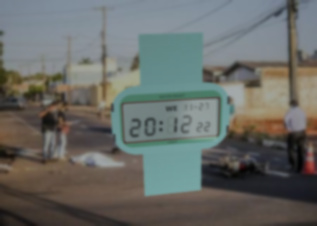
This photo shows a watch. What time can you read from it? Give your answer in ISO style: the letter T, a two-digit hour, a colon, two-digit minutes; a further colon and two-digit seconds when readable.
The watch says T20:12
